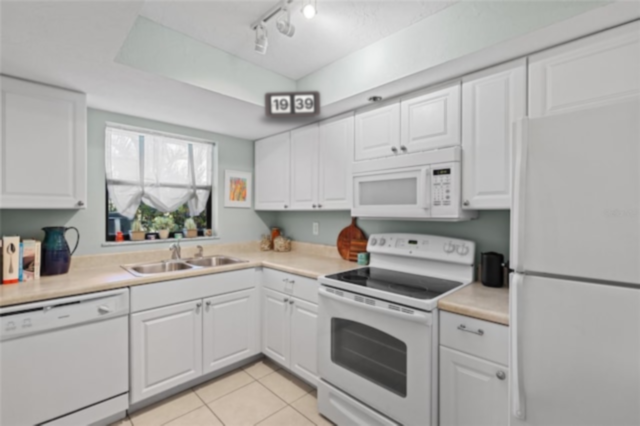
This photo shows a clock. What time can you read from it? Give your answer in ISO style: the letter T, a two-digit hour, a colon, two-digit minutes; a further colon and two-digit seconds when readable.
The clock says T19:39
